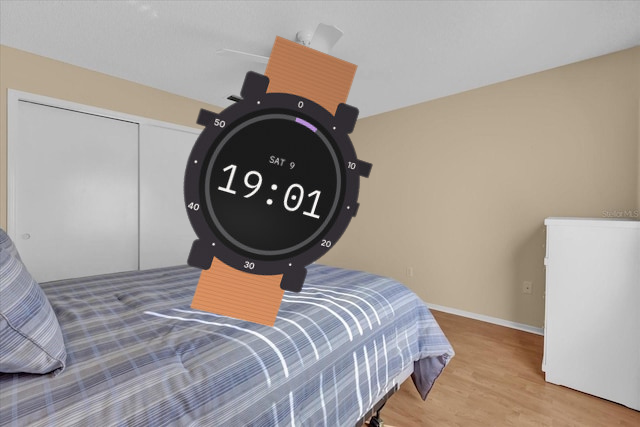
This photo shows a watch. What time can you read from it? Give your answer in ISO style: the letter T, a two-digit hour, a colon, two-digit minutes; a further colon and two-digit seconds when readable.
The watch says T19:01
